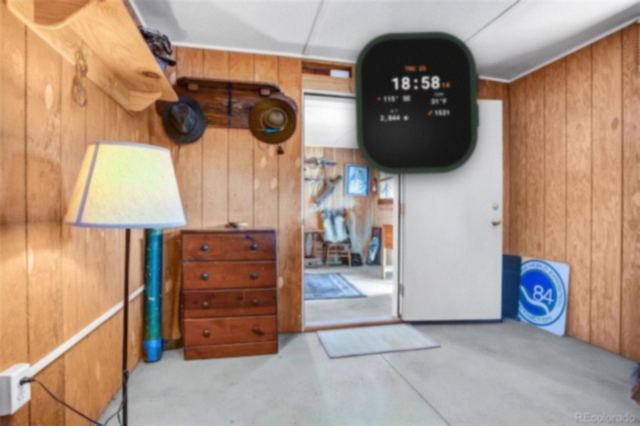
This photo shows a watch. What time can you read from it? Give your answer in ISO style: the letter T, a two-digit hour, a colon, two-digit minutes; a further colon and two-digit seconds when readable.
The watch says T18:58
